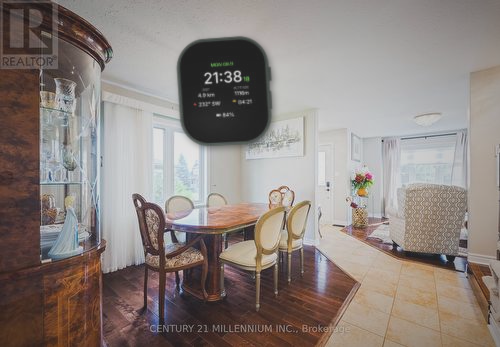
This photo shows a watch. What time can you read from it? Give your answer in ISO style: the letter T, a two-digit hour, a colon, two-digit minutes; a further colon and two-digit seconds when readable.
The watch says T21:38
